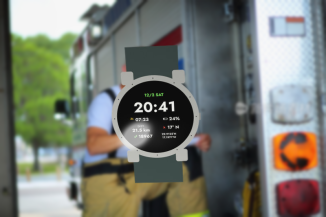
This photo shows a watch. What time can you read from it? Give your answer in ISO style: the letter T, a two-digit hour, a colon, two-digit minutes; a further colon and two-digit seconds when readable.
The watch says T20:41
